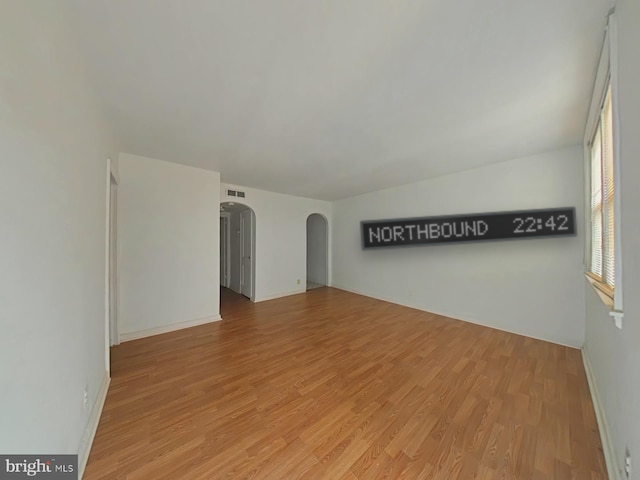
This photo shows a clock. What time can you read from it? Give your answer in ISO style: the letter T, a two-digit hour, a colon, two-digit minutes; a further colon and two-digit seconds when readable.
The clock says T22:42
